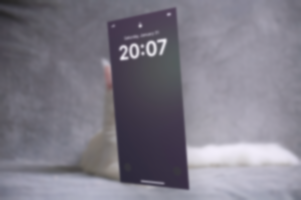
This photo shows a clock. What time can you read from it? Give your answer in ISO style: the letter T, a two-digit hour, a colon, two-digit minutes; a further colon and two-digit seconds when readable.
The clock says T20:07
